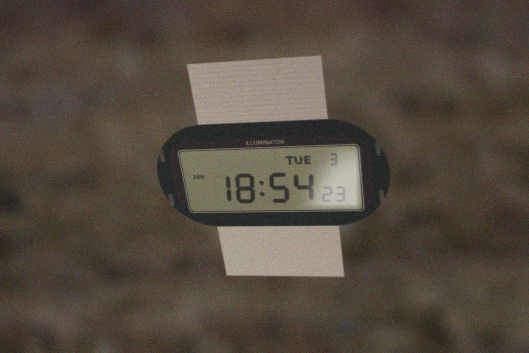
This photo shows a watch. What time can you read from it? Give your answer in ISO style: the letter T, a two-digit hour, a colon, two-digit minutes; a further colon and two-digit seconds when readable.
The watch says T18:54:23
